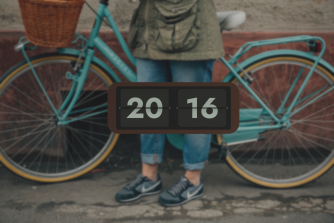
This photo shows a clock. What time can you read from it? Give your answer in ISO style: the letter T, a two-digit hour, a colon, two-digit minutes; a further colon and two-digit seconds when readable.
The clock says T20:16
